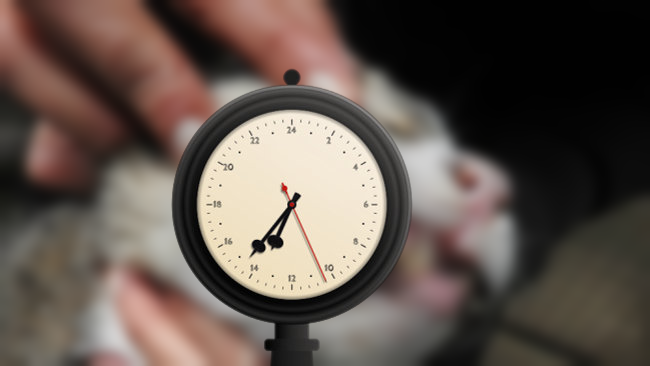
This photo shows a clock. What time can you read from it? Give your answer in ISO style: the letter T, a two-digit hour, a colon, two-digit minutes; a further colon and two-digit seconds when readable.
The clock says T13:36:26
